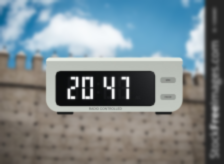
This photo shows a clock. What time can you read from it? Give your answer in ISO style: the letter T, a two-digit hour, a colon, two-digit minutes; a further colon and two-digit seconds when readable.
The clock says T20:47
